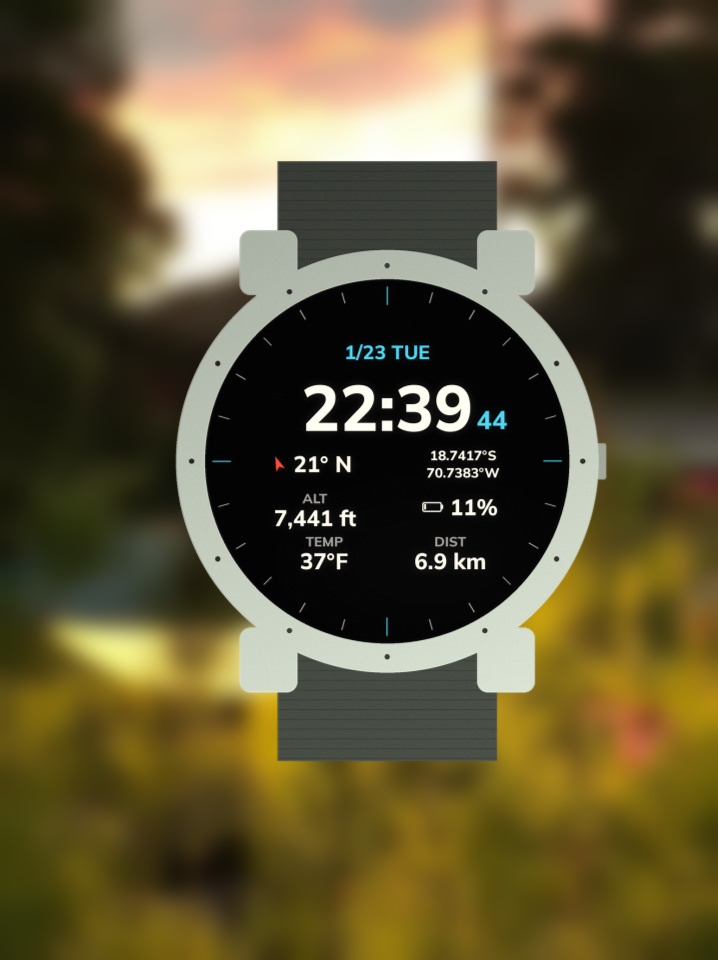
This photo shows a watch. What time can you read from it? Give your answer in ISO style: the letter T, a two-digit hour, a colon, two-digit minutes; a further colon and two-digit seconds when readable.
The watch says T22:39:44
